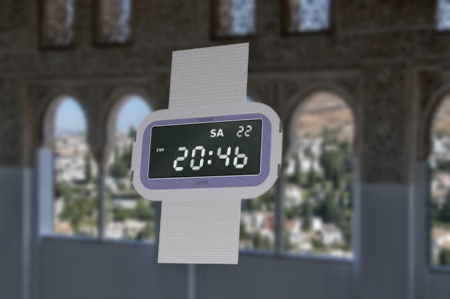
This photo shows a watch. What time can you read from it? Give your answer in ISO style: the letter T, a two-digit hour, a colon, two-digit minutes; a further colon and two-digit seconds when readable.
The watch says T20:46
